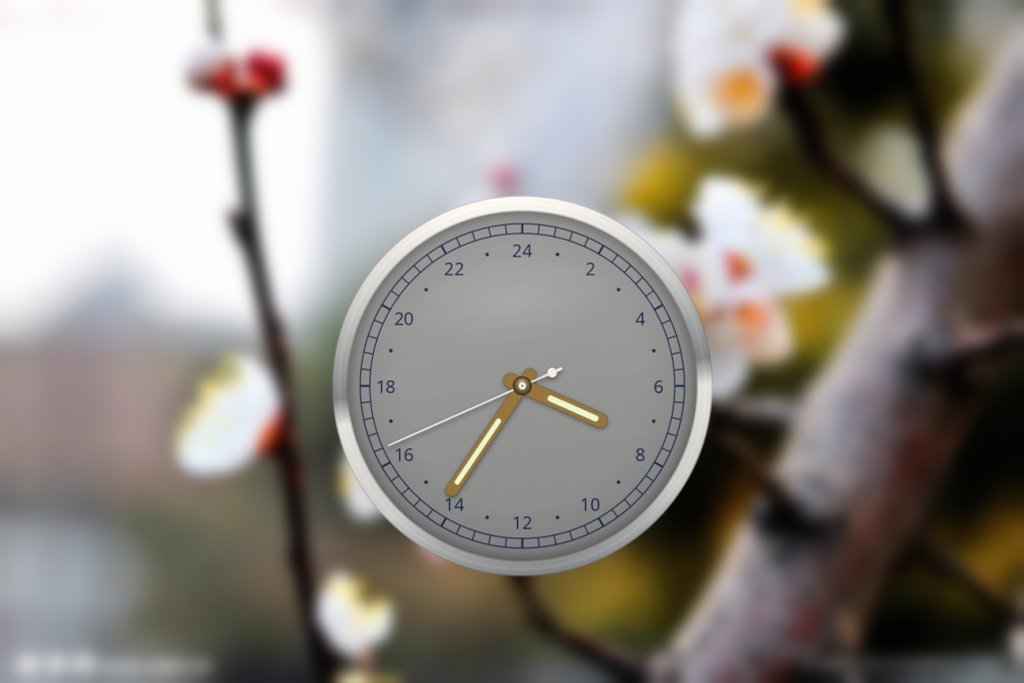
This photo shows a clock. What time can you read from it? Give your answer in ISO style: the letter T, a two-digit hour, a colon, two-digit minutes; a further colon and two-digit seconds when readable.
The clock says T07:35:41
